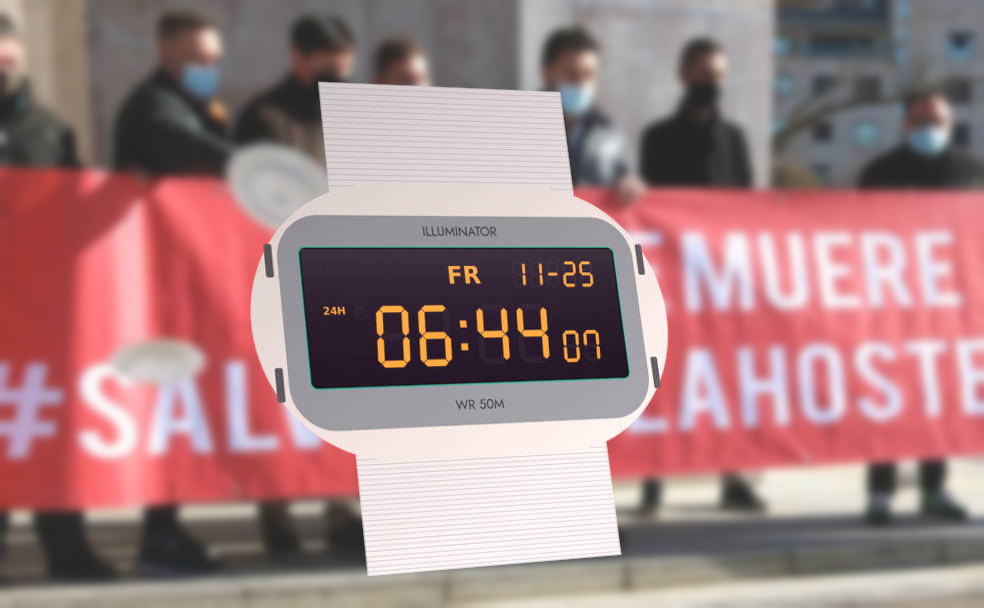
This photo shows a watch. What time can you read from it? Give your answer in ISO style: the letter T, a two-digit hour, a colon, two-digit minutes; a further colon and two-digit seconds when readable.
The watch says T06:44:07
